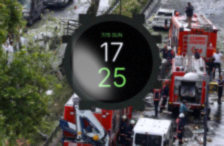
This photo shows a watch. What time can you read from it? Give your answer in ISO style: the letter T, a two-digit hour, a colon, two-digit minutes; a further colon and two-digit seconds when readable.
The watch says T17:25
